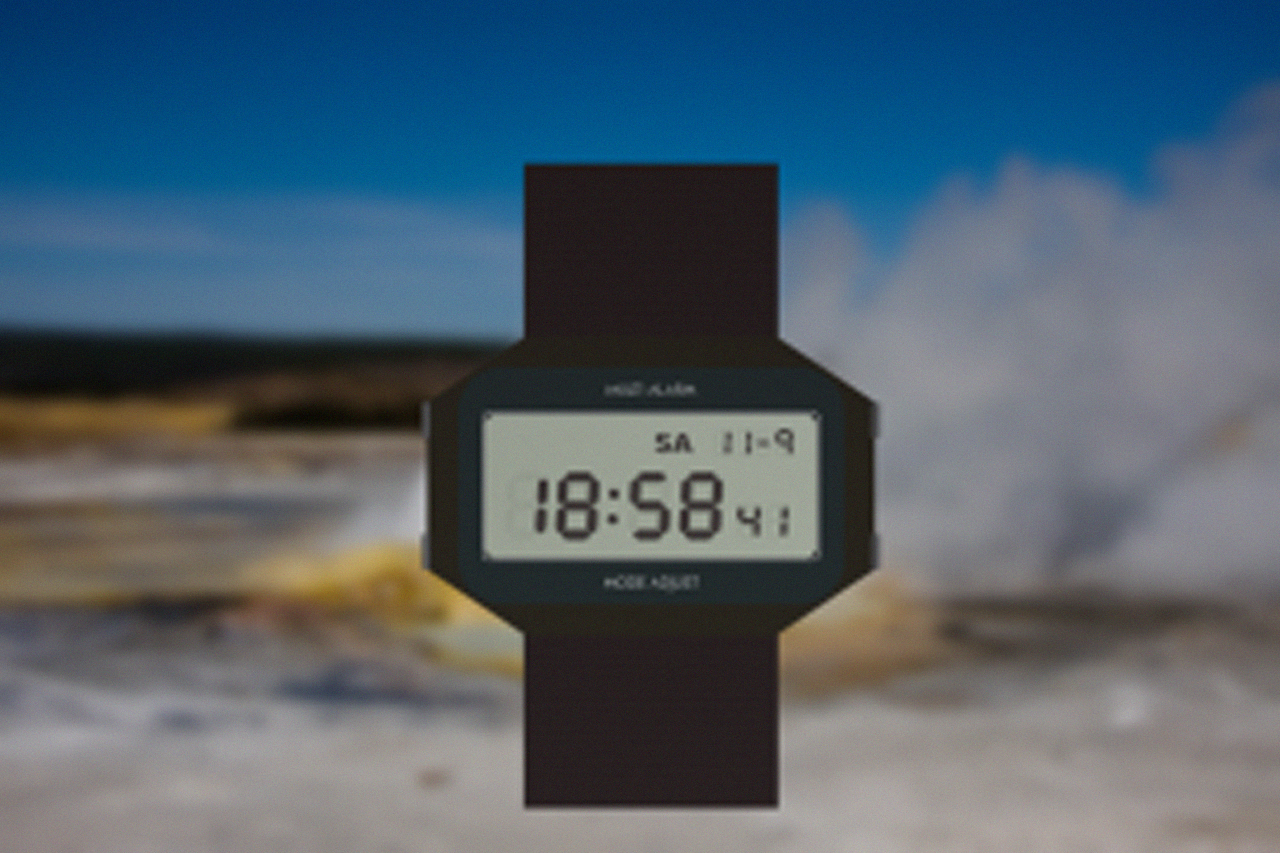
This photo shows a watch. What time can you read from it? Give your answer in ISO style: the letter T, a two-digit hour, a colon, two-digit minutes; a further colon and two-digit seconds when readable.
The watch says T18:58:41
